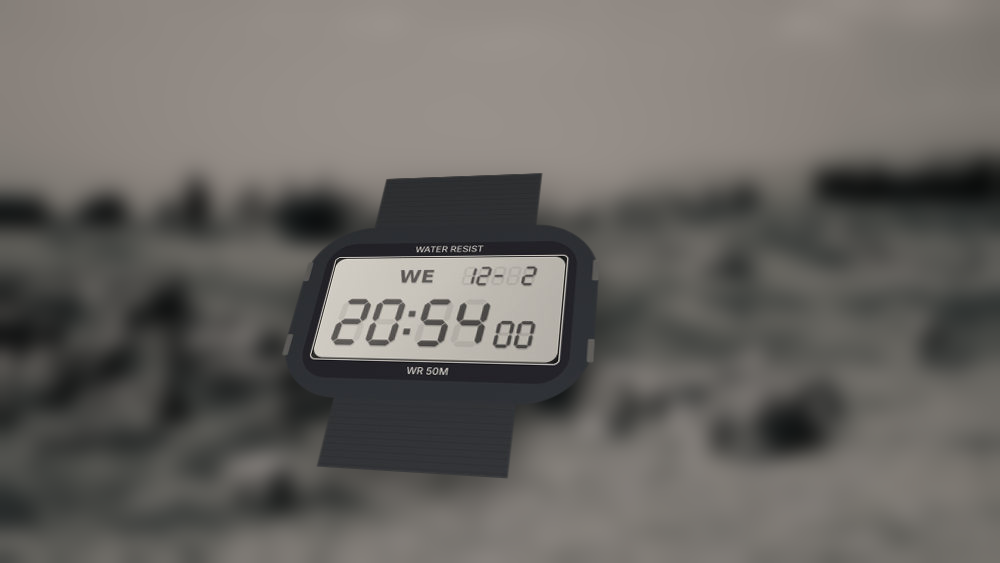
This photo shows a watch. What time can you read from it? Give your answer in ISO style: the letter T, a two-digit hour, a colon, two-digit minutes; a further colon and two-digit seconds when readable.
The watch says T20:54:00
